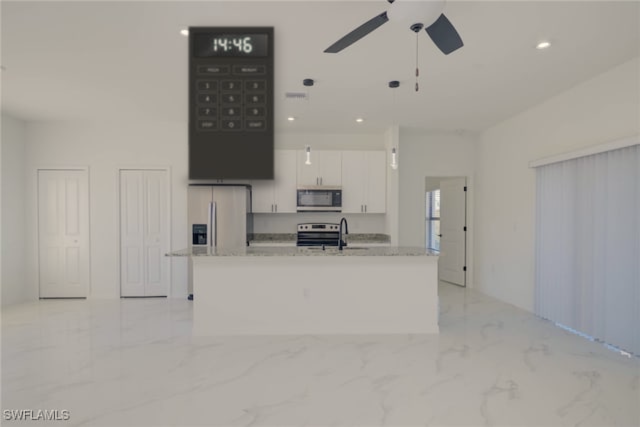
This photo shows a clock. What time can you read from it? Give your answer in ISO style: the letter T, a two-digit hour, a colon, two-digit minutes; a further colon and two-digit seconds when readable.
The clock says T14:46
